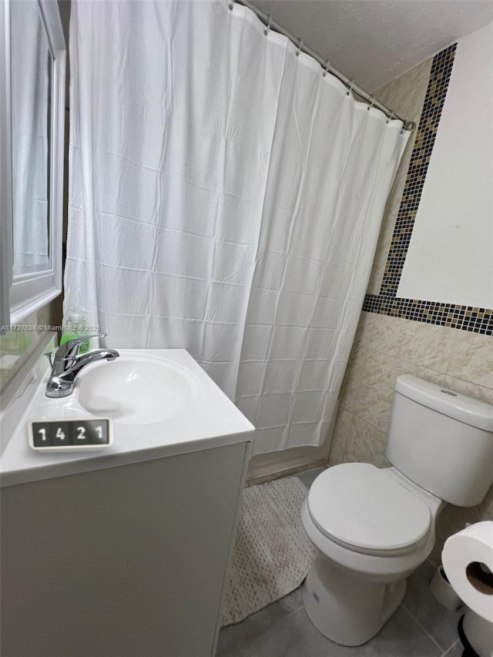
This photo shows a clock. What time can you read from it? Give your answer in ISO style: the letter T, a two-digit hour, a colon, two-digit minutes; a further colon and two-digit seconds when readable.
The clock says T14:21
